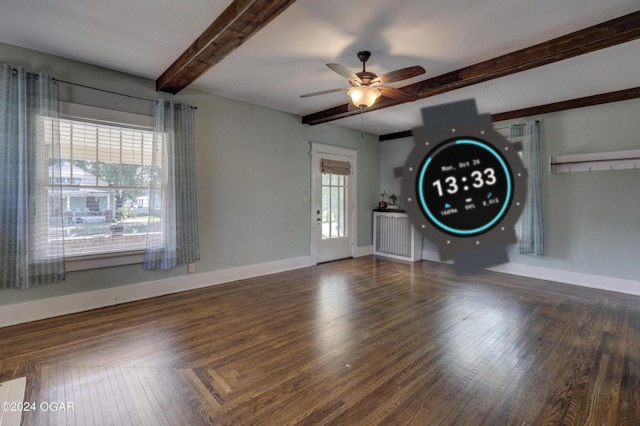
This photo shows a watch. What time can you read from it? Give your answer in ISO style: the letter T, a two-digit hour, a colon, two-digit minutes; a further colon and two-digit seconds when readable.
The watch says T13:33
